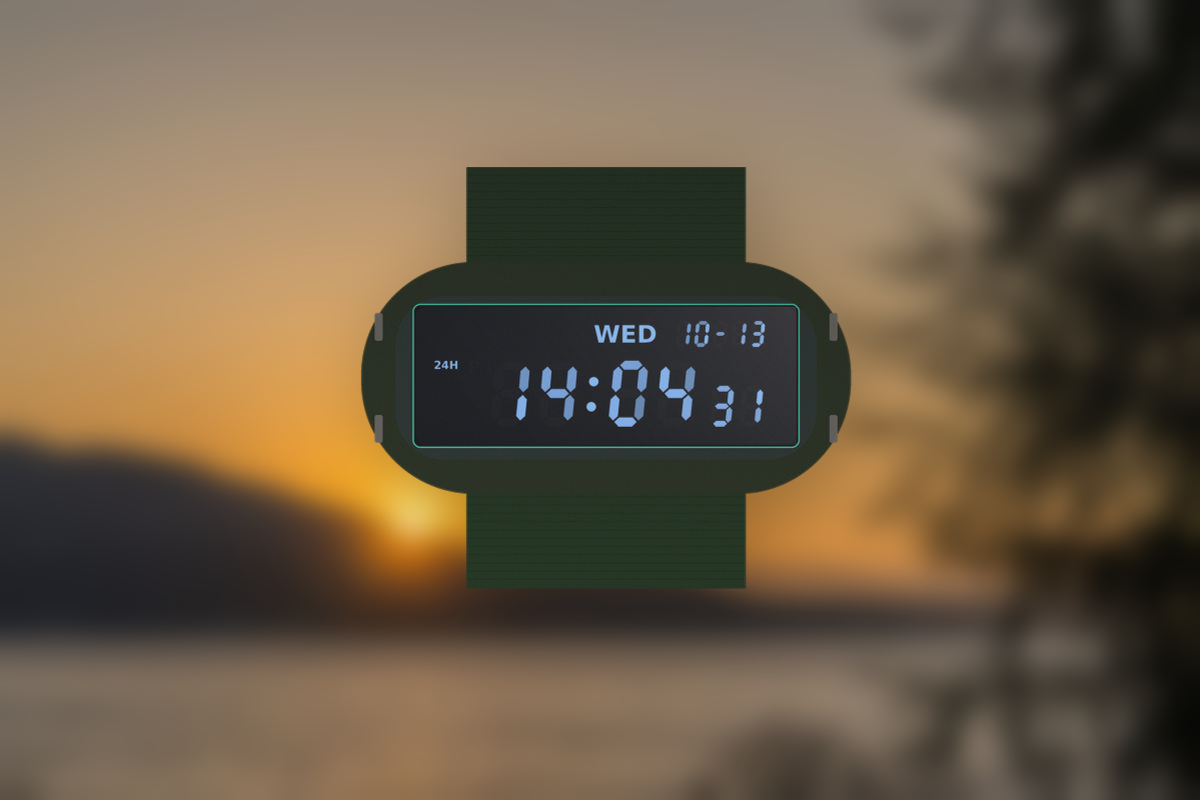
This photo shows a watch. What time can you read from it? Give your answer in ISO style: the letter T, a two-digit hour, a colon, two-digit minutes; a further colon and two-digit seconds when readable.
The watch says T14:04:31
